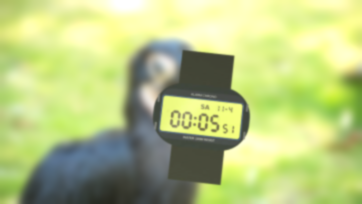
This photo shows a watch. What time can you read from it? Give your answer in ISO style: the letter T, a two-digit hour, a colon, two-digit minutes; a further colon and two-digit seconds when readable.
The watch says T00:05
